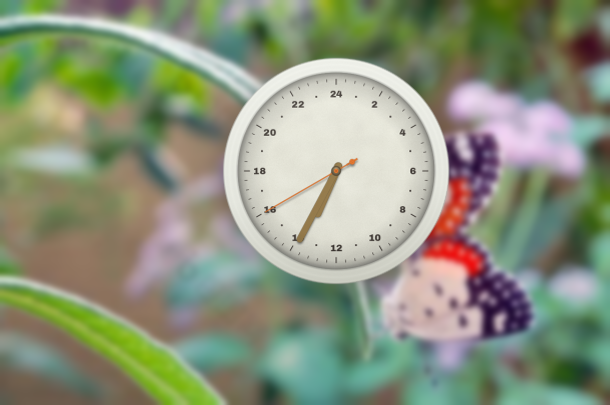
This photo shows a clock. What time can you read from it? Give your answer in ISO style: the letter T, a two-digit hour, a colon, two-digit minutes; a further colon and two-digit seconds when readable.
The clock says T13:34:40
